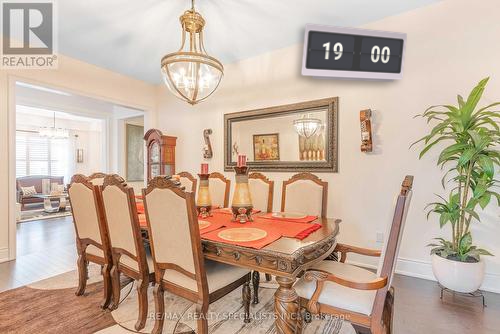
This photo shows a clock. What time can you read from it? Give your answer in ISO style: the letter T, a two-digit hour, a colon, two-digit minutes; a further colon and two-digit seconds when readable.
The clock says T19:00
